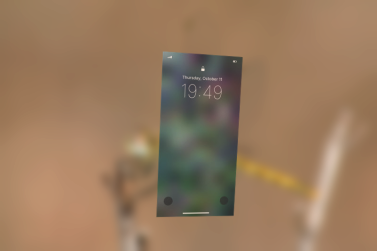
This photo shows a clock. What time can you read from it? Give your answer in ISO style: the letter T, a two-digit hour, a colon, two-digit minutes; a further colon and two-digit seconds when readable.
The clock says T19:49
